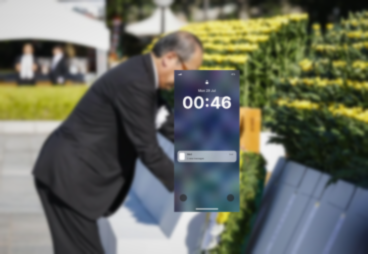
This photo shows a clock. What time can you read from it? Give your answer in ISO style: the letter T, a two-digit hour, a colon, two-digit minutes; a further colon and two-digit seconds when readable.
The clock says T00:46
